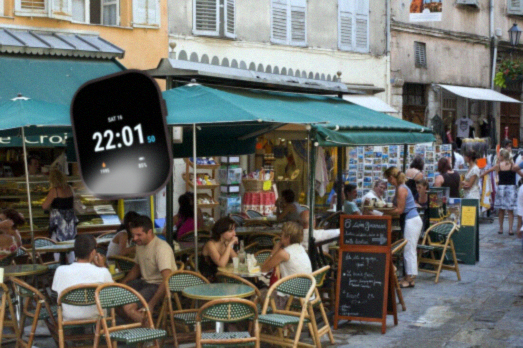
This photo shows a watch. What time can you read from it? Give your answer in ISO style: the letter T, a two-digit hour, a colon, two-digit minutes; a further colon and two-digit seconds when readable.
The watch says T22:01
